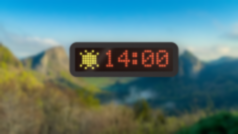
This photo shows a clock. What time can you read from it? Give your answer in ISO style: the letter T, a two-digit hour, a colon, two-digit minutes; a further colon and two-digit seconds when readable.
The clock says T14:00
